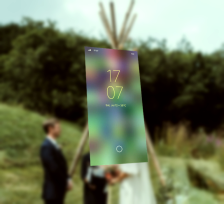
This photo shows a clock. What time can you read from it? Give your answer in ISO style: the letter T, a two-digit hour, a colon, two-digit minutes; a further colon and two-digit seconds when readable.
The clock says T17:07
